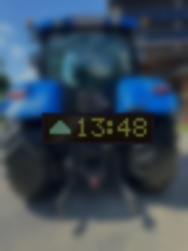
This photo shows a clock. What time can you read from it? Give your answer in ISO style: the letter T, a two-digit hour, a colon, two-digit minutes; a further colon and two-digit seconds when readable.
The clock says T13:48
